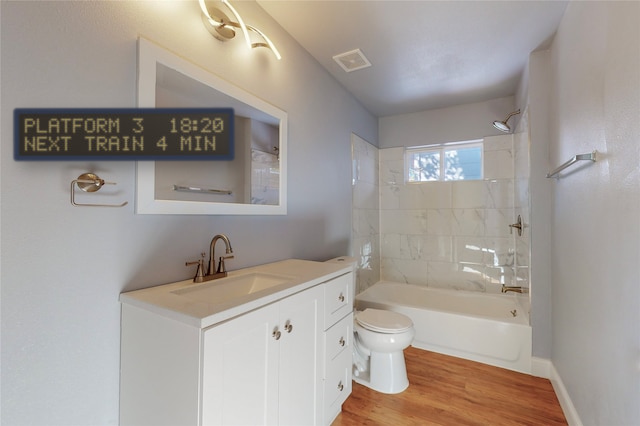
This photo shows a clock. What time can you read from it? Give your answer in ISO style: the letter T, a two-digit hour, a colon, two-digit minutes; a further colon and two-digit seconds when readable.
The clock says T18:20
